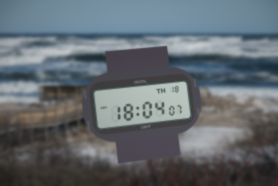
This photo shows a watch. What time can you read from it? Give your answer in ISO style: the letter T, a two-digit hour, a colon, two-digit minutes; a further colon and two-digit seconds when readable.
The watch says T18:04:07
